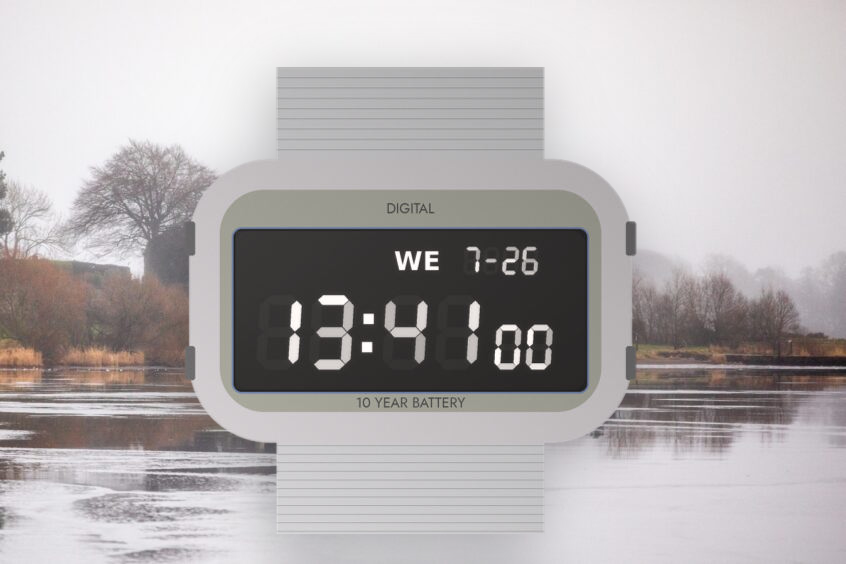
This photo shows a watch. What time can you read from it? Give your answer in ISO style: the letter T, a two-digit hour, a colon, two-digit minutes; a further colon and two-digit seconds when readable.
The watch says T13:41:00
